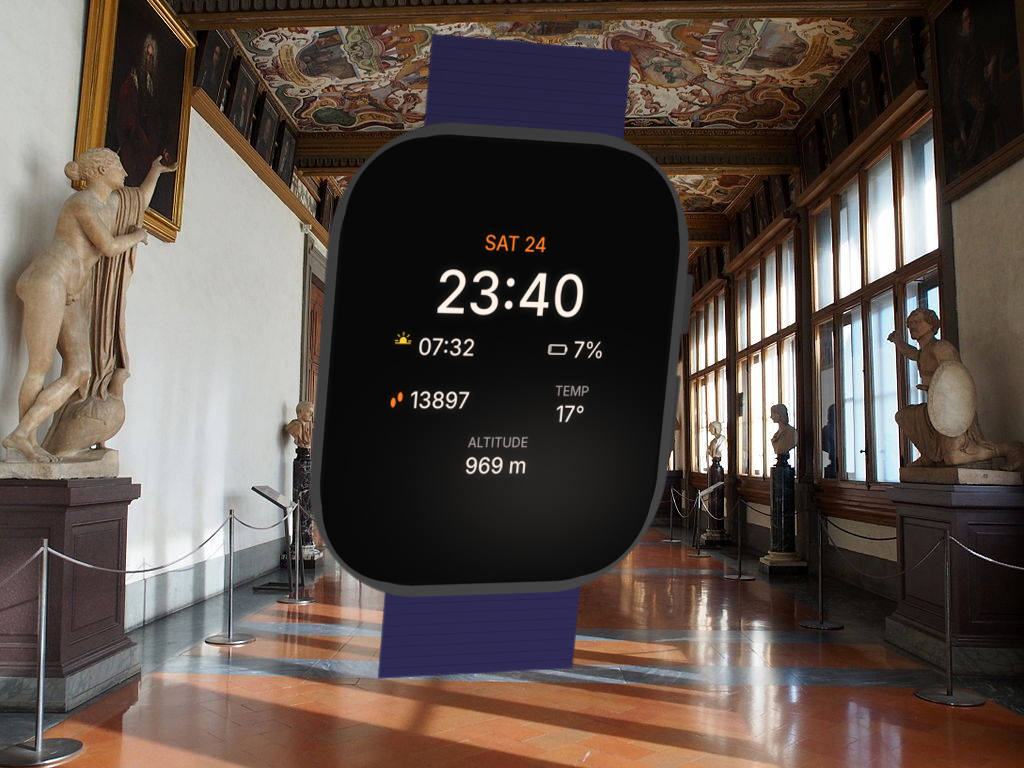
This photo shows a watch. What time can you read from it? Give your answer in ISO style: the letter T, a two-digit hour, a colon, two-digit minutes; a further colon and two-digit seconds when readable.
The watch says T23:40
